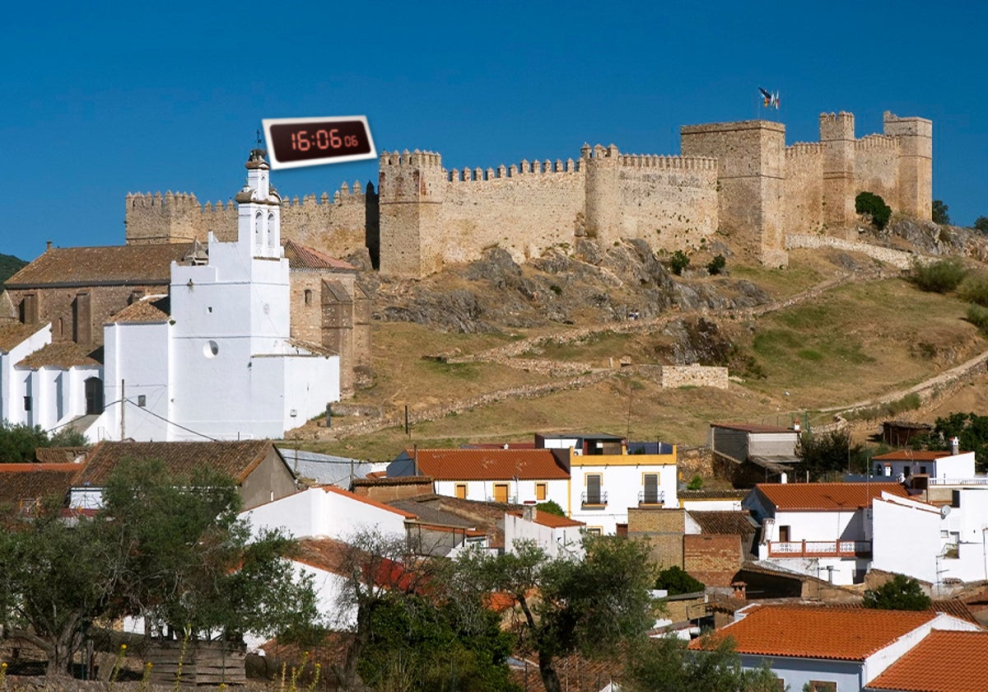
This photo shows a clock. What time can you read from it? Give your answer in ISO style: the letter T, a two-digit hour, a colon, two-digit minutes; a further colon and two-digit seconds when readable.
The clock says T16:06
